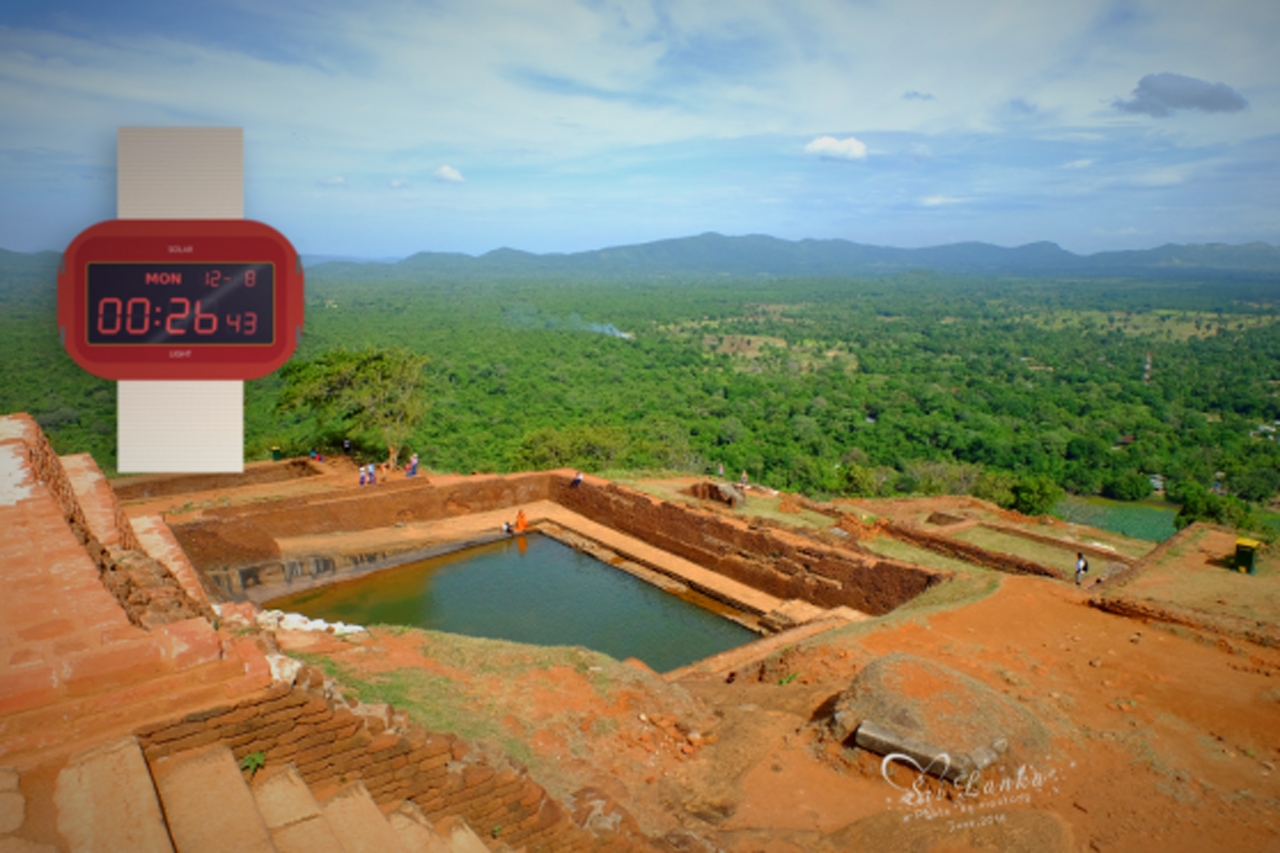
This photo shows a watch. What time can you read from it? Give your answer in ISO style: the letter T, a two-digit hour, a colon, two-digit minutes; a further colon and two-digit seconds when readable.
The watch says T00:26:43
